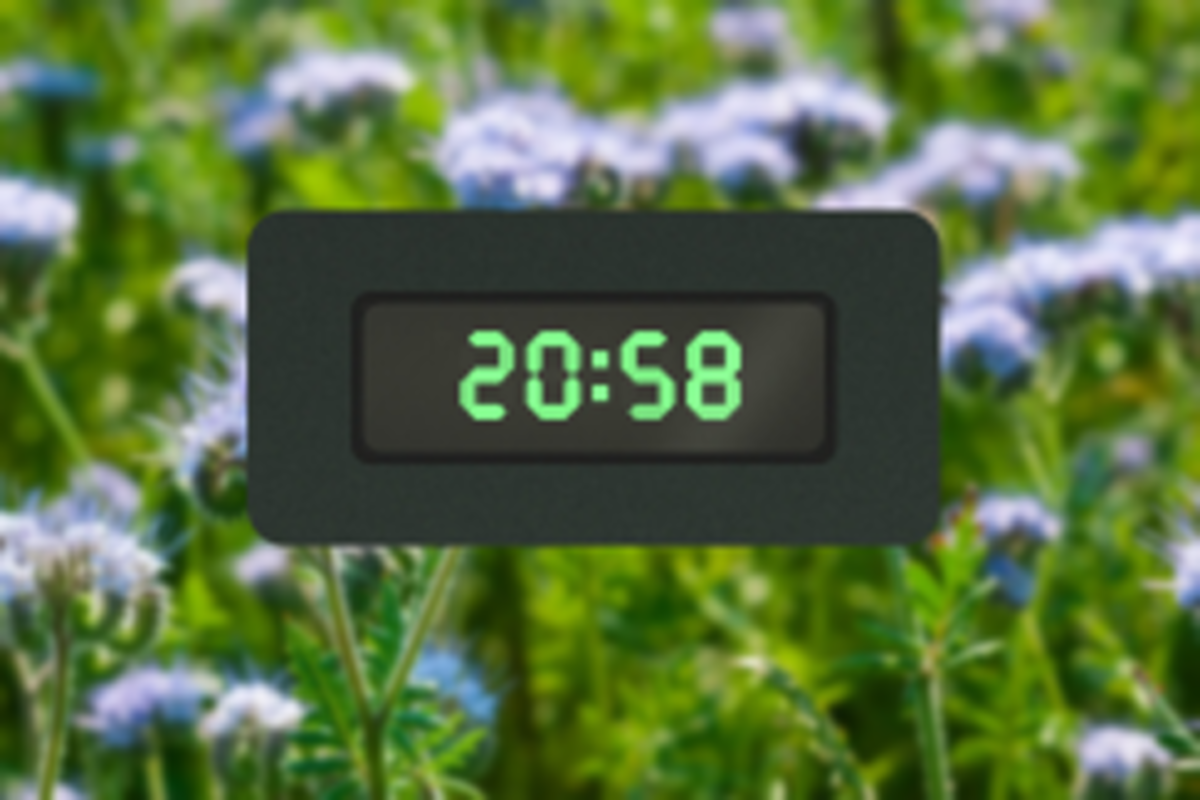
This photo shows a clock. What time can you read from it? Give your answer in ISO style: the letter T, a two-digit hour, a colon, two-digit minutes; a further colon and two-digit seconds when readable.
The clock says T20:58
